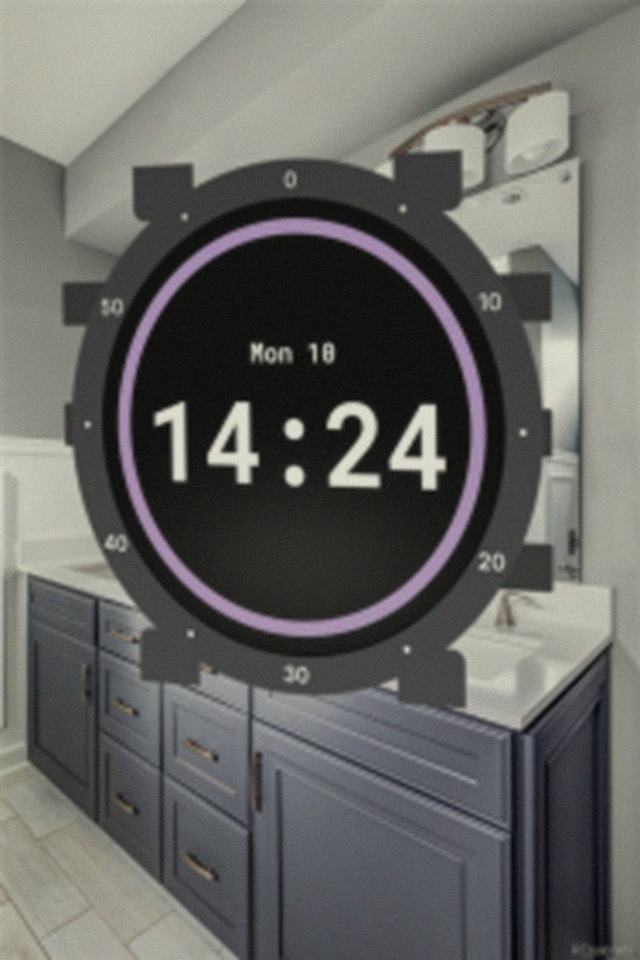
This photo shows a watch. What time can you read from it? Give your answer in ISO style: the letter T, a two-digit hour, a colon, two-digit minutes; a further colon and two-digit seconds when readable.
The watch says T14:24
